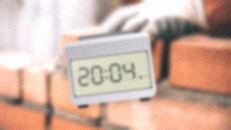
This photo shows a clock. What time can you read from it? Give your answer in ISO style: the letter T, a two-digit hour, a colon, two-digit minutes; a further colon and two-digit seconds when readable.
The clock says T20:04
